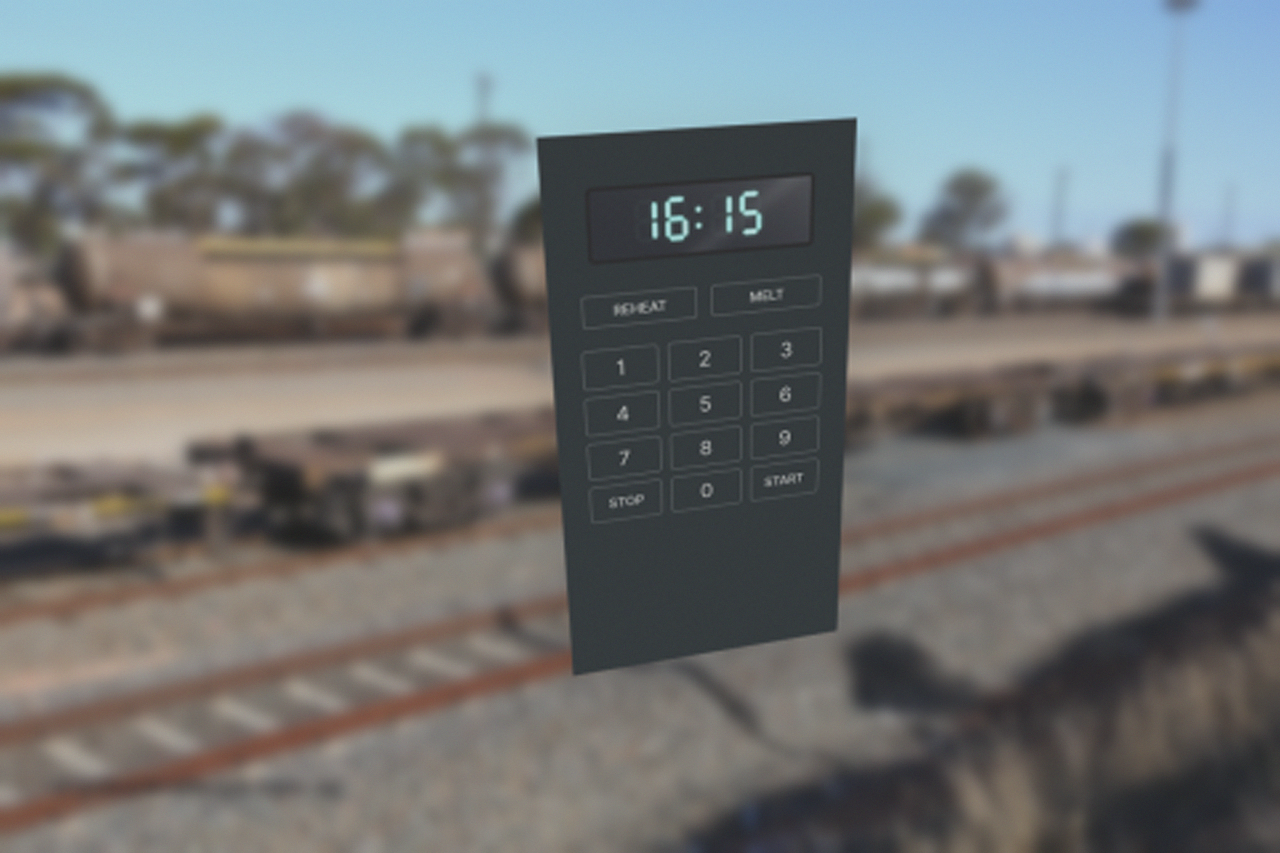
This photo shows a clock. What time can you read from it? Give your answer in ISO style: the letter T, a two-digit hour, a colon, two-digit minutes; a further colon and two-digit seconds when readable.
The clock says T16:15
